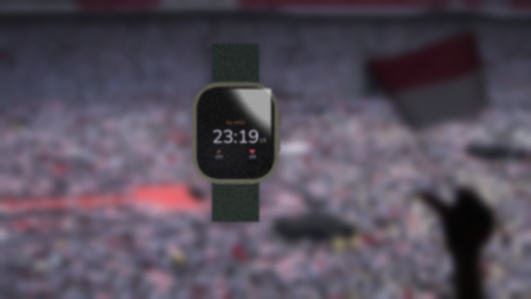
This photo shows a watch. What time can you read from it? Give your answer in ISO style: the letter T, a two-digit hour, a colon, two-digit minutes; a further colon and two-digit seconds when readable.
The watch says T23:19
